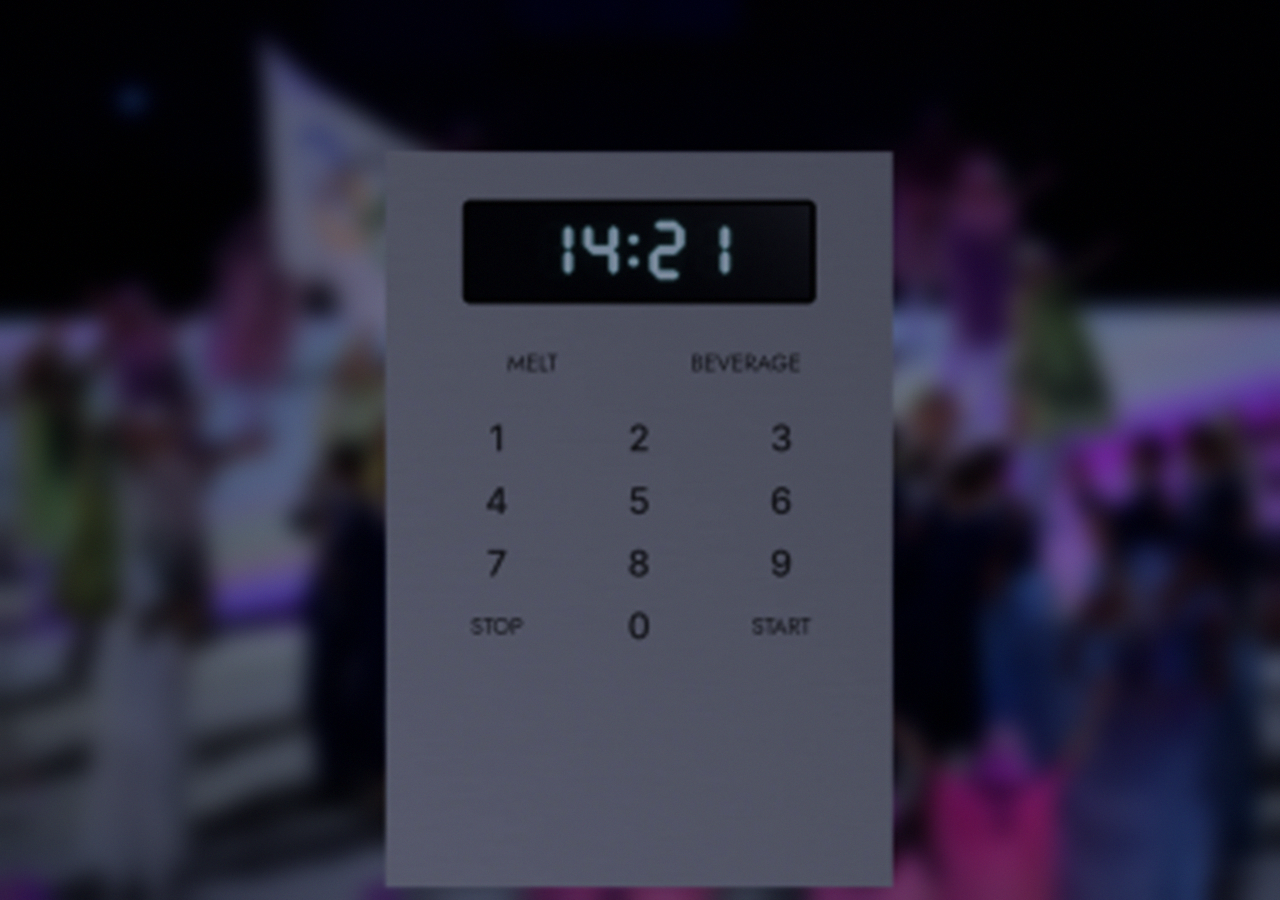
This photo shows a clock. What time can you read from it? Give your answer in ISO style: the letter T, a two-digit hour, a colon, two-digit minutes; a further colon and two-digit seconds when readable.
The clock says T14:21
